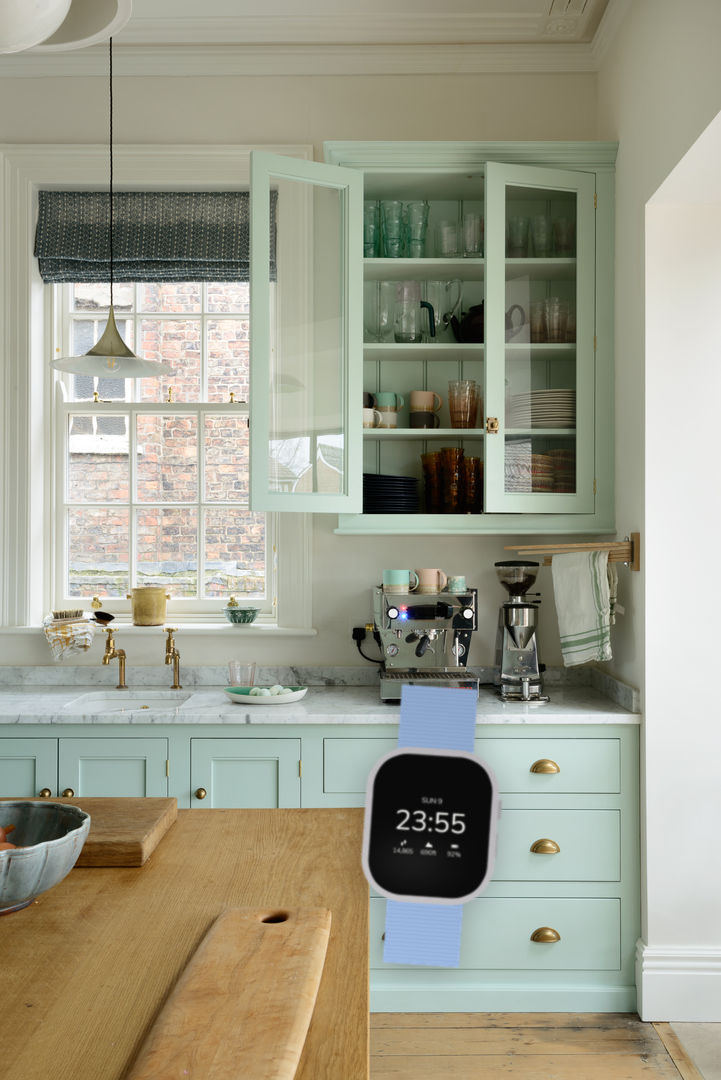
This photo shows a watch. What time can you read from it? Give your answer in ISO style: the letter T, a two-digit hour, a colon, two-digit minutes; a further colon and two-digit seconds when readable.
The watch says T23:55
